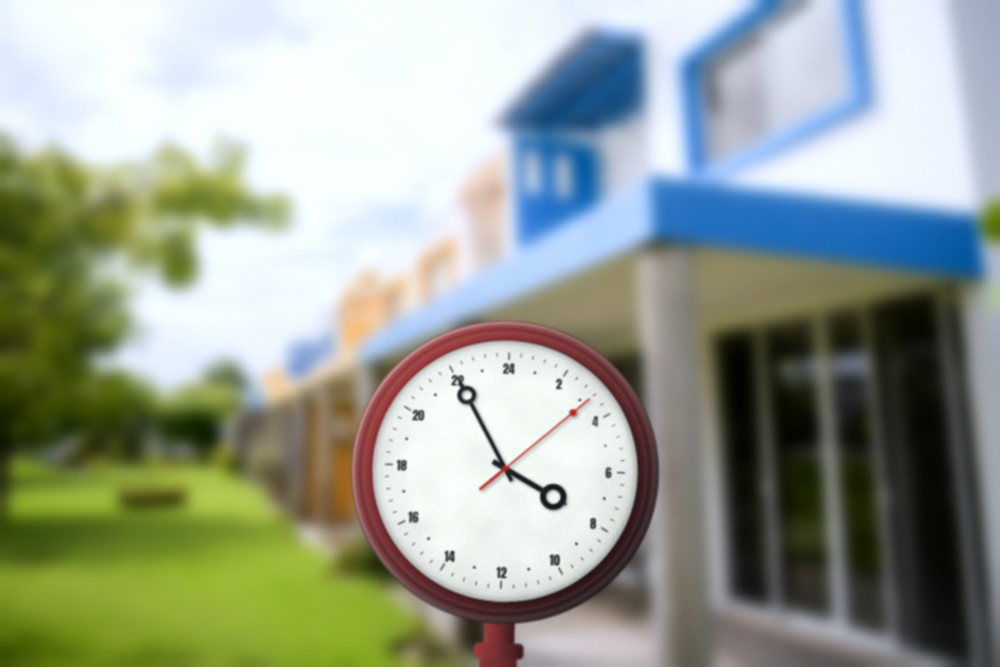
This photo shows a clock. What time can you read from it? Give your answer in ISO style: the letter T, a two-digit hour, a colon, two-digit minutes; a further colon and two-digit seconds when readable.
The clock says T07:55:08
